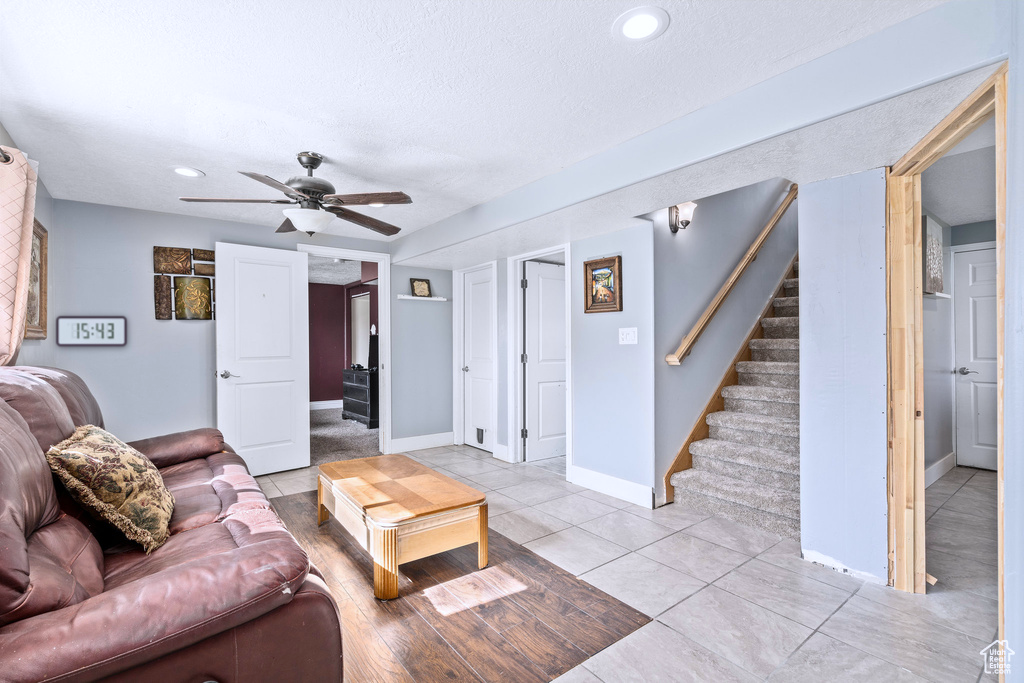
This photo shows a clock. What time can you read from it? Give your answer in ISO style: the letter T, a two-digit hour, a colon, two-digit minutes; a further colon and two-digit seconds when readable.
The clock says T15:43
